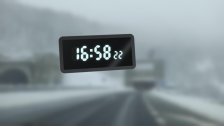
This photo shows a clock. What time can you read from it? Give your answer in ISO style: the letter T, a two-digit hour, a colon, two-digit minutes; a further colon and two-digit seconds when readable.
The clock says T16:58:22
